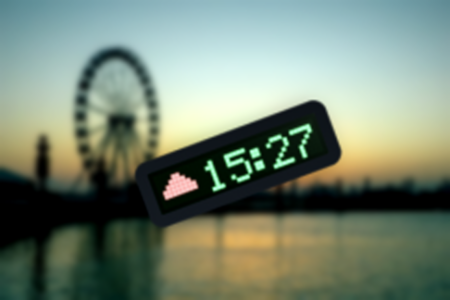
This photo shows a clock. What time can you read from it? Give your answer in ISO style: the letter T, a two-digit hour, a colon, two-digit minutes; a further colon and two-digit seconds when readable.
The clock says T15:27
